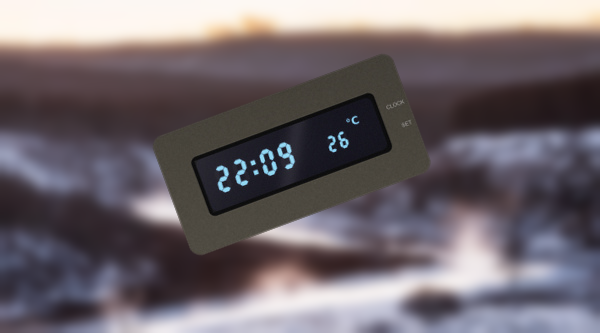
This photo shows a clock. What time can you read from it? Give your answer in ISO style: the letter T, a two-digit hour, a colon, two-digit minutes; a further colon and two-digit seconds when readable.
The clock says T22:09
